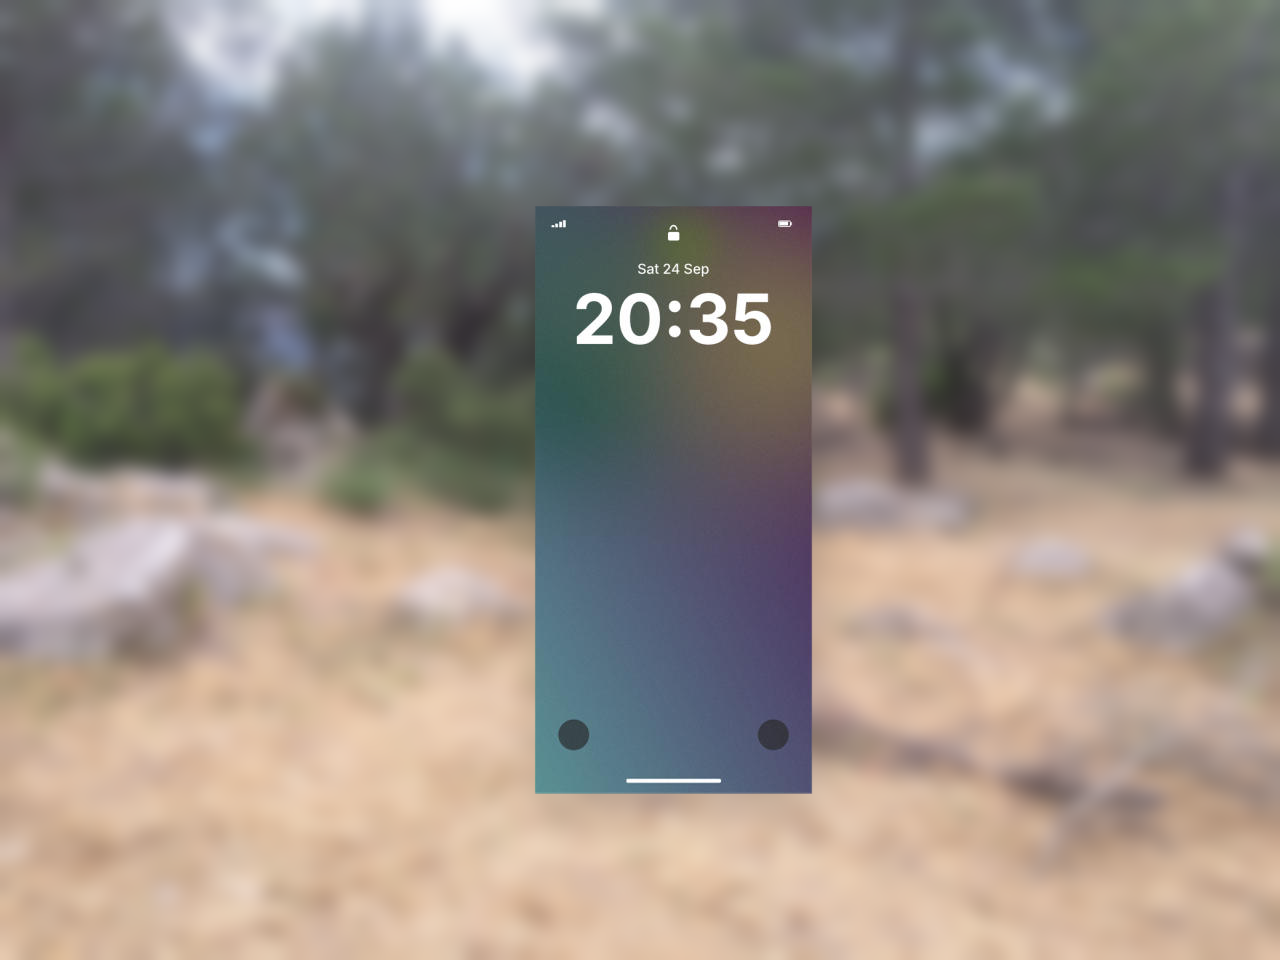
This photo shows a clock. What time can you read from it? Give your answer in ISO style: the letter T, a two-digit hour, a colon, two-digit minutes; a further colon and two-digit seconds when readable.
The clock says T20:35
